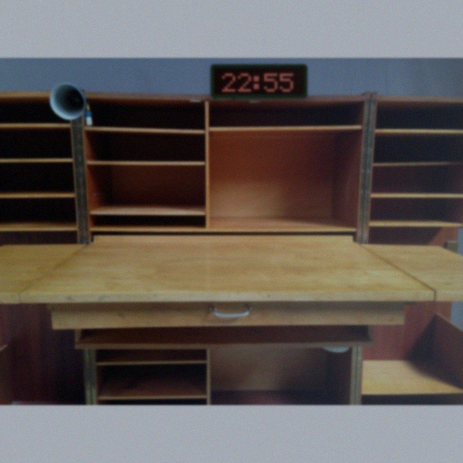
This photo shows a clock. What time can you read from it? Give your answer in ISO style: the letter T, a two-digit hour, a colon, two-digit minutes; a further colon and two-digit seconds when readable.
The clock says T22:55
